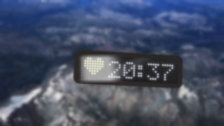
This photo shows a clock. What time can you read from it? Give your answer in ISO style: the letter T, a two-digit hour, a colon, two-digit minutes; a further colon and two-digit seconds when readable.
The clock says T20:37
